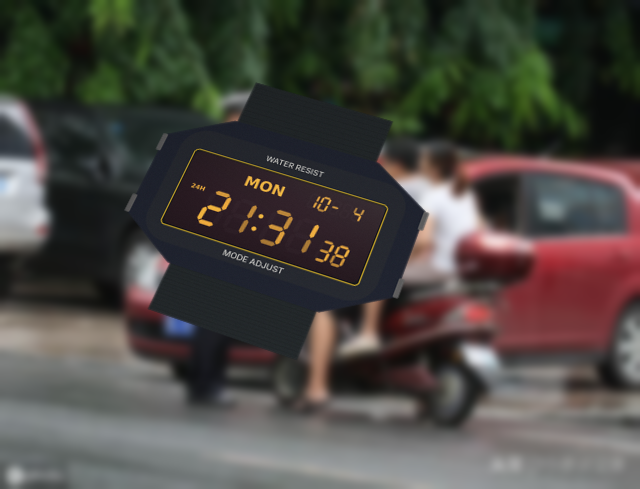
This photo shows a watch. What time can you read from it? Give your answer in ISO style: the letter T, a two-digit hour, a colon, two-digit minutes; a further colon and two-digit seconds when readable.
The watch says T21:31:38
